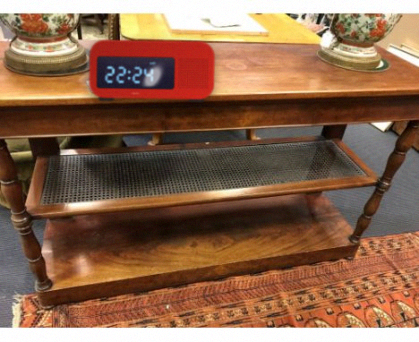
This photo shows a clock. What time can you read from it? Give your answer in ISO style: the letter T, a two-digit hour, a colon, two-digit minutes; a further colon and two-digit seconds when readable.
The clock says T22:24
